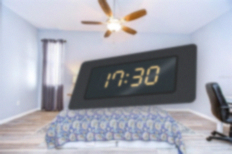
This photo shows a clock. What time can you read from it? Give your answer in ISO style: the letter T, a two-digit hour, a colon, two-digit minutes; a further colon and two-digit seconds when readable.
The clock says T17:30
